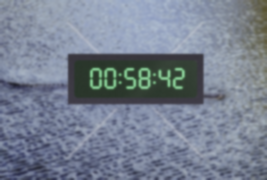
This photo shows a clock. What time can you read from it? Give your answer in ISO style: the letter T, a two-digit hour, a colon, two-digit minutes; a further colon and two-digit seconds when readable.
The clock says T00:58:42
